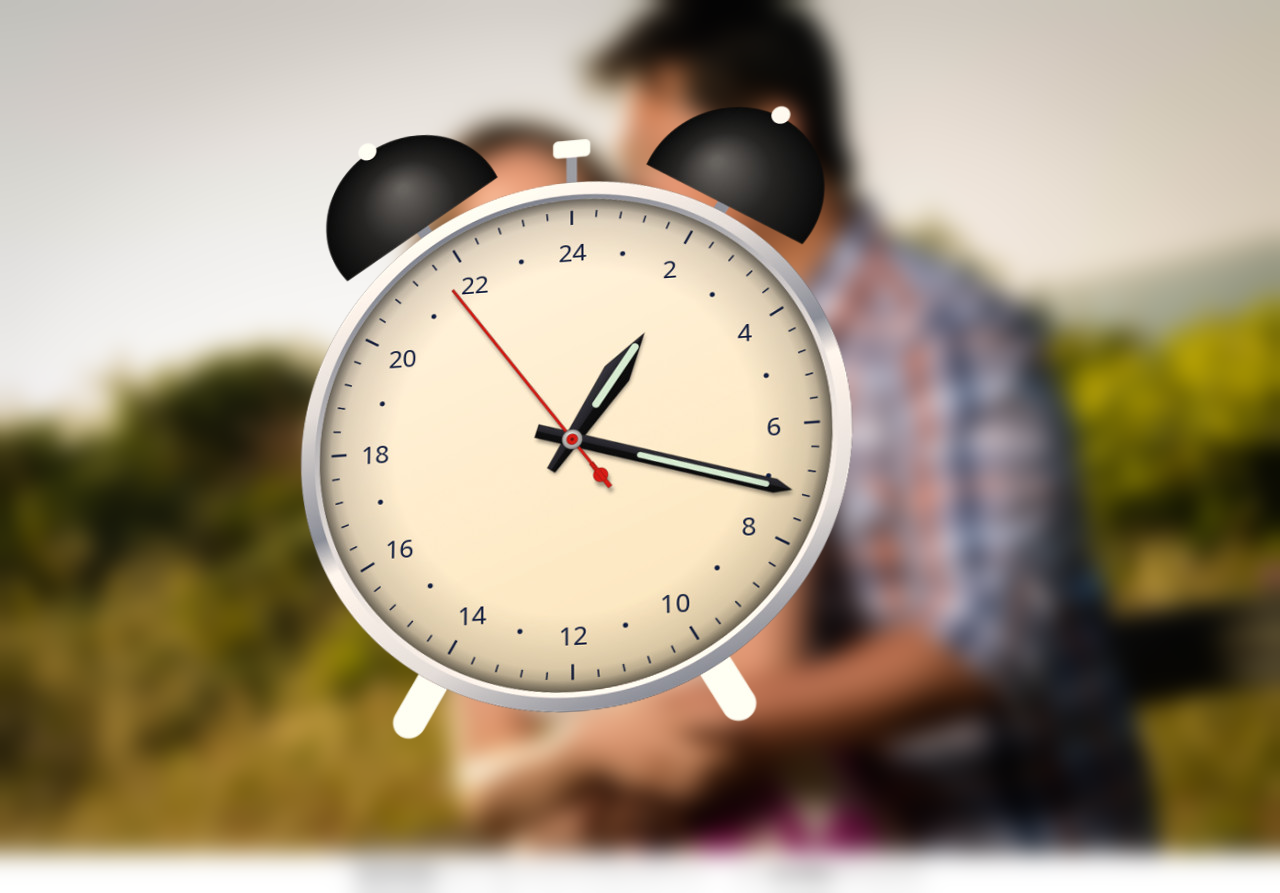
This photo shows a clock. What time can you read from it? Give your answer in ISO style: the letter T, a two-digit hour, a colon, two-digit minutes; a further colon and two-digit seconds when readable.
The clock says T02:17:54
